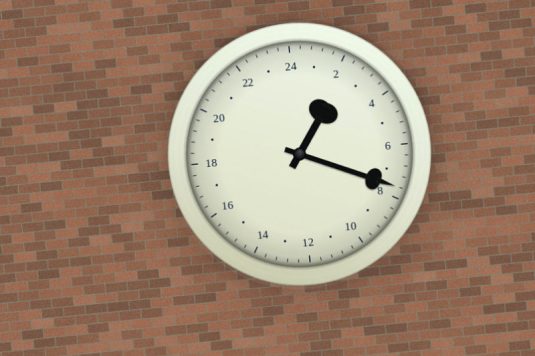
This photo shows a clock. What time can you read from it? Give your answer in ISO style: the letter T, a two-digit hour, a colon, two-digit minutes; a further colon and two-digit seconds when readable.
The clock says T02:19
